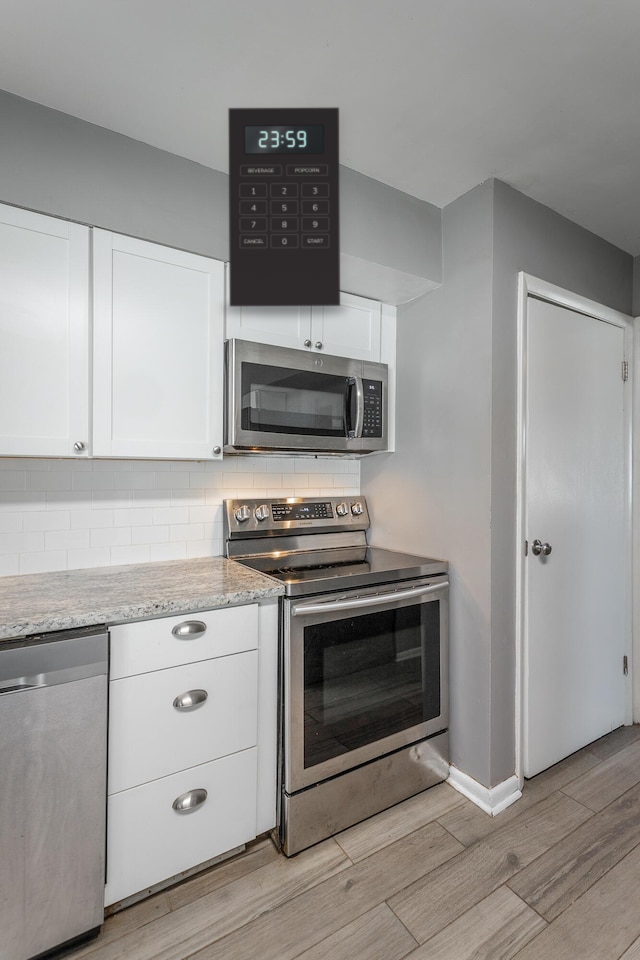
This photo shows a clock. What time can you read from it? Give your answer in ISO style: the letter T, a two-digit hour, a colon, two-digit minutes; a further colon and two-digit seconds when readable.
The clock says T23:59
